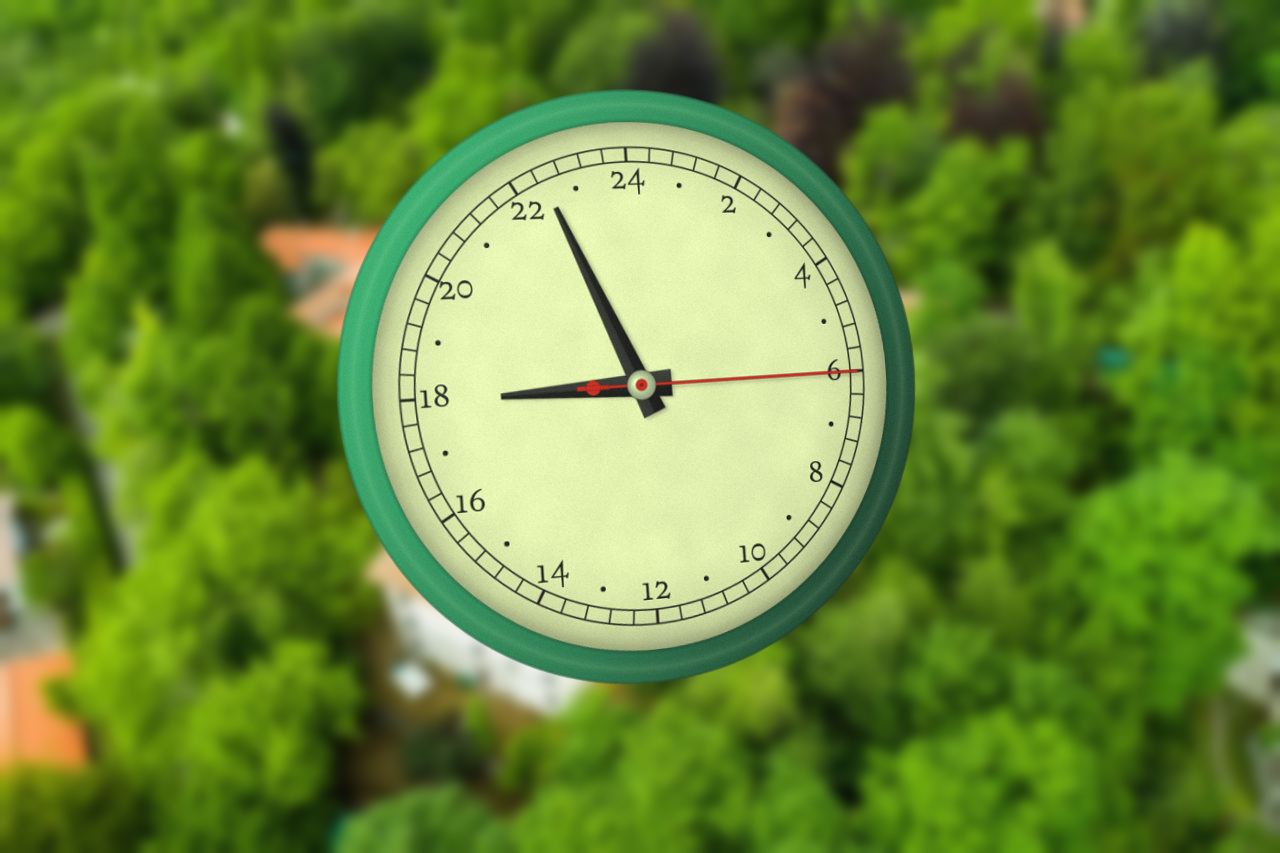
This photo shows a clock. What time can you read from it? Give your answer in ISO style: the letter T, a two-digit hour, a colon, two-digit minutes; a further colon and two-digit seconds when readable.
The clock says T17:56:15
